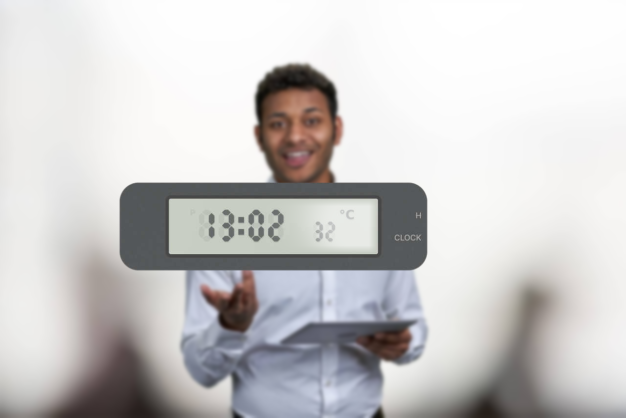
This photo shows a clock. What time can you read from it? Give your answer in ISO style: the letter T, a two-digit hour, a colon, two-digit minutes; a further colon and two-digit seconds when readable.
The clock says T13:02
